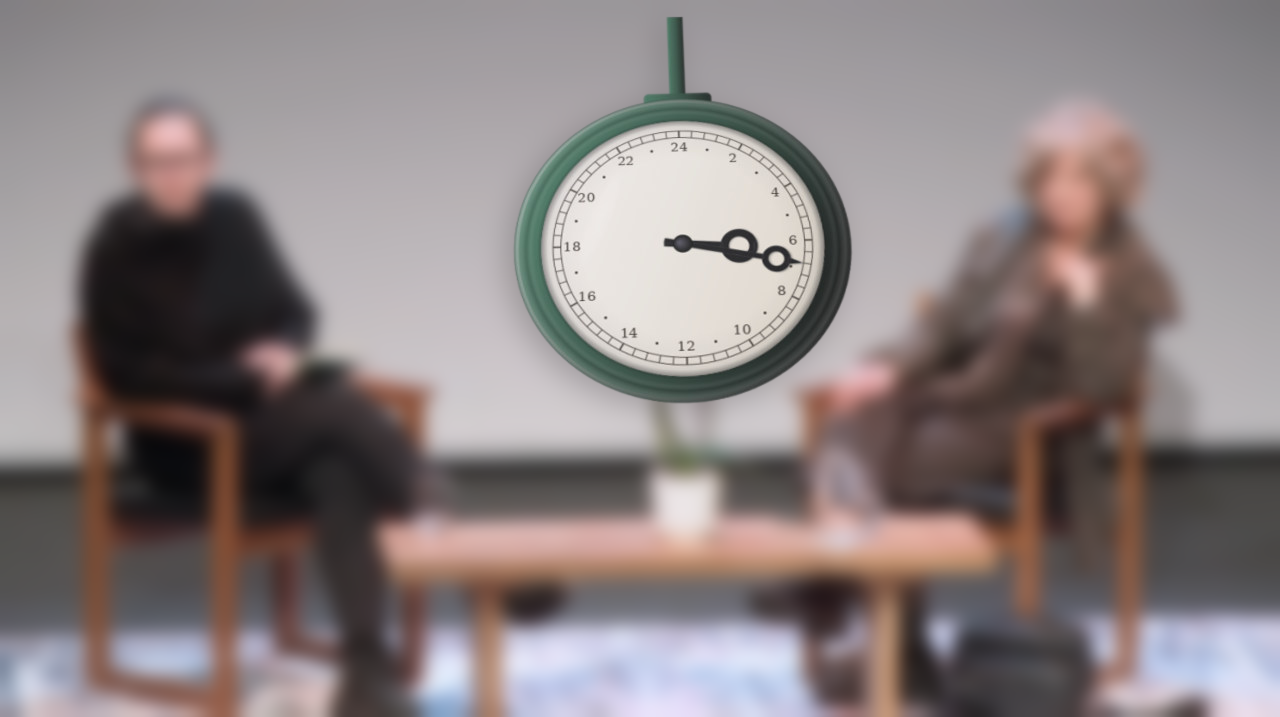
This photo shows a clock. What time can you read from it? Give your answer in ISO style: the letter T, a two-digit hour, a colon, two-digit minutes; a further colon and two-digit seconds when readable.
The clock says T06:17
